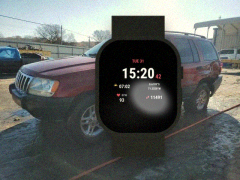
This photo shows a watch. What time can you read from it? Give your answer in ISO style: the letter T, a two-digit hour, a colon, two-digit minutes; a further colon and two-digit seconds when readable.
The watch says T15:20
